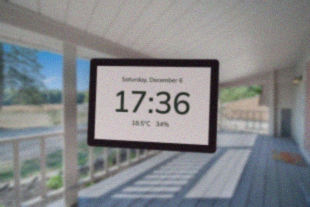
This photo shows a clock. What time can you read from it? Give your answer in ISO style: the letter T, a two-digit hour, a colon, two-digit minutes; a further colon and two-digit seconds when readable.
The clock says T17:36
